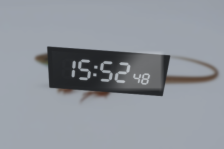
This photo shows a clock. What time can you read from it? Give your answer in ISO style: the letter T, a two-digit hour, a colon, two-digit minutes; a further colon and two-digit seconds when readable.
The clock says T15:52:48
